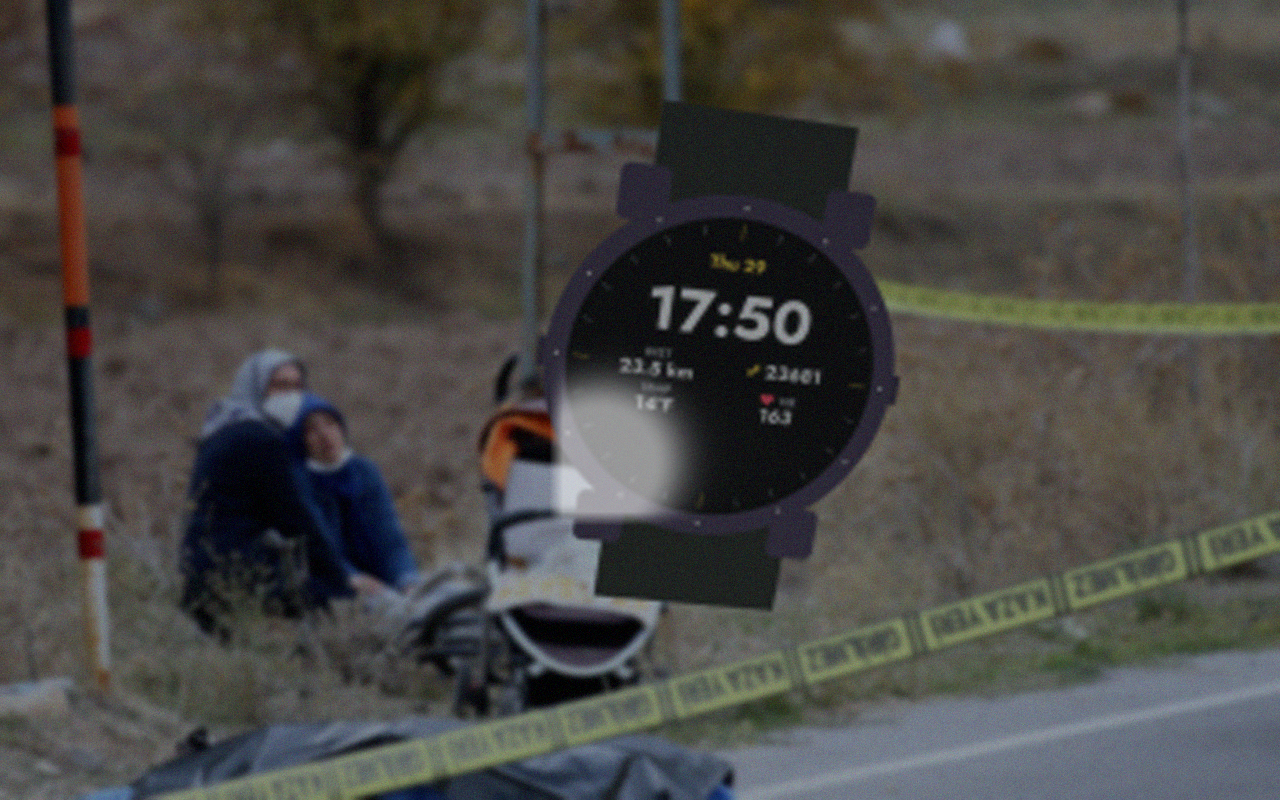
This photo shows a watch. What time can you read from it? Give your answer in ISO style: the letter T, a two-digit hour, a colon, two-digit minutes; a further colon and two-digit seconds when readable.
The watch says T17:50
